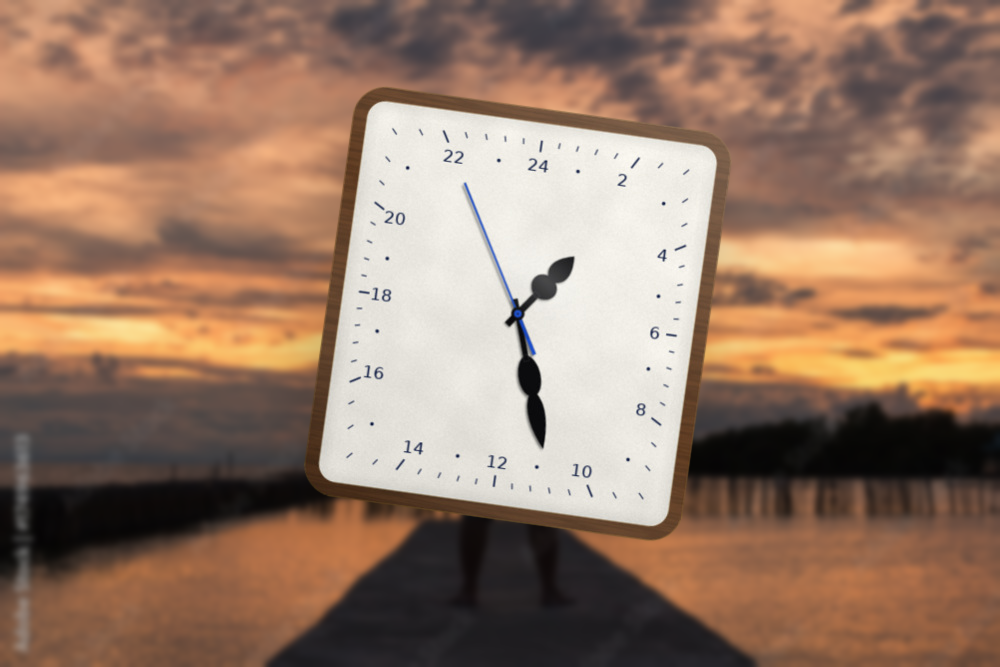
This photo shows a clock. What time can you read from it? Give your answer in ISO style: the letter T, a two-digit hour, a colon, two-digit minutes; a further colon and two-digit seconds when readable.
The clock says T02:26:55
